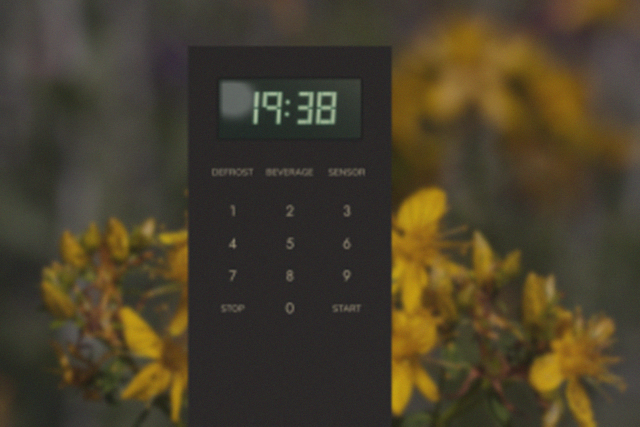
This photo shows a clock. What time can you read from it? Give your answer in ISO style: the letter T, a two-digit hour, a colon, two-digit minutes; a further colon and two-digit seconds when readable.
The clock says T19:38
